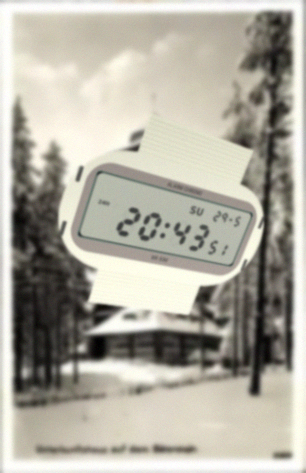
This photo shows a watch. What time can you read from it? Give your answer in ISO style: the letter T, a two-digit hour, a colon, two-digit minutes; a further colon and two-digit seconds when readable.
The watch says T20:43:51
